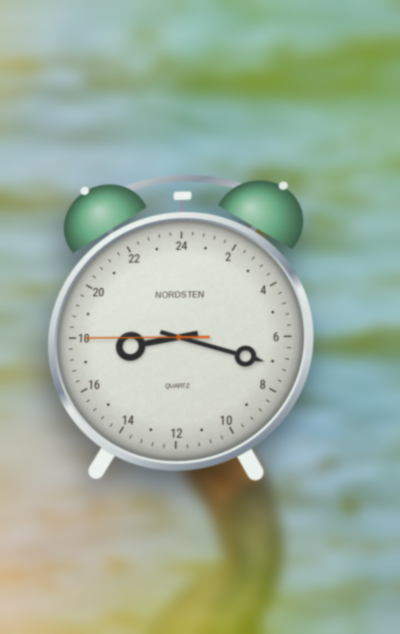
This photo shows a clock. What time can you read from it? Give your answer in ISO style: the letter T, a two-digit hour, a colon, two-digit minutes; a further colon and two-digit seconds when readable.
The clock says T17:17:45
